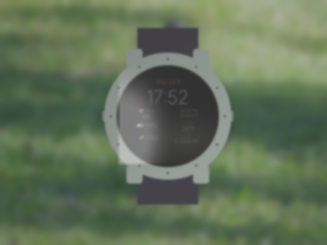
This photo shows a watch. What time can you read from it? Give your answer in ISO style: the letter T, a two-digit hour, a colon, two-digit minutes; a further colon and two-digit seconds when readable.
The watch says T17:52
